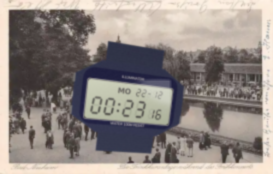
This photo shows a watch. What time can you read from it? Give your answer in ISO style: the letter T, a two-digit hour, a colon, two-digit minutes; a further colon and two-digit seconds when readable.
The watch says T00:23:16
